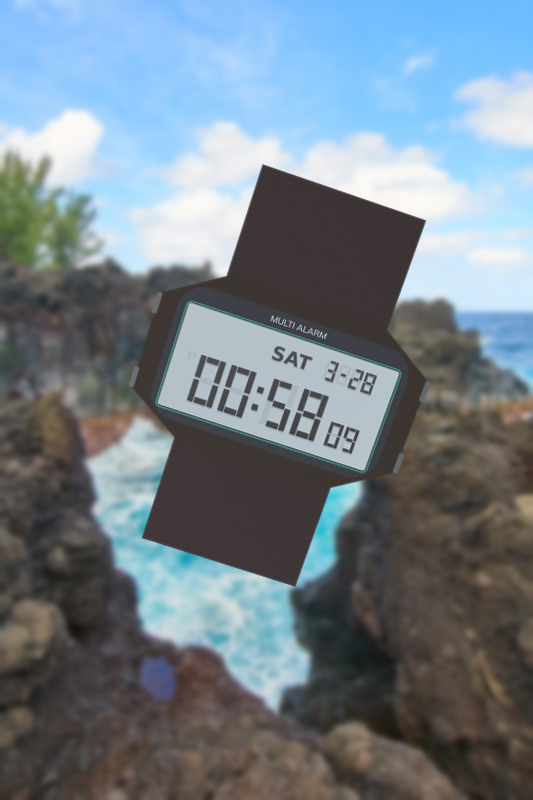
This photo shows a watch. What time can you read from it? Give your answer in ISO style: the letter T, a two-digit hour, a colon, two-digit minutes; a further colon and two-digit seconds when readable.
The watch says T00:58:09
